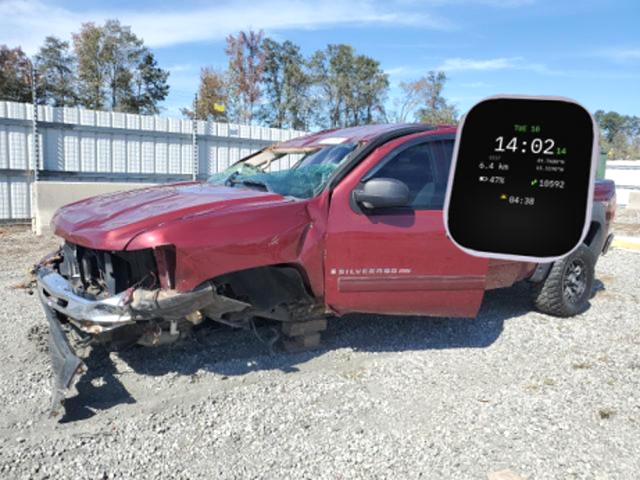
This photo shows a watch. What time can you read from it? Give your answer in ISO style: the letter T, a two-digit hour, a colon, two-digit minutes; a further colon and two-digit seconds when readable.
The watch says T14:02
